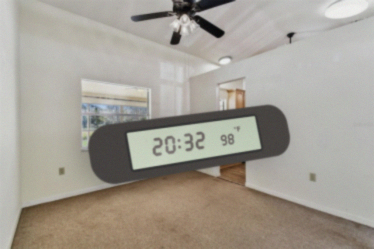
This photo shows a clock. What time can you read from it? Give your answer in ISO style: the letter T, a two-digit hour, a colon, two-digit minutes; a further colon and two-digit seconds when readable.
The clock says T20:32
